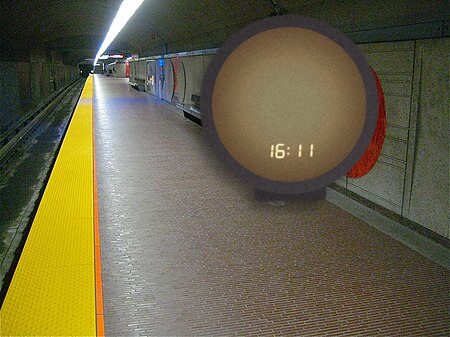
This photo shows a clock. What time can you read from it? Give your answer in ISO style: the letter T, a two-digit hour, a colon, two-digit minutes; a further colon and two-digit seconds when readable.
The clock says T16:11
